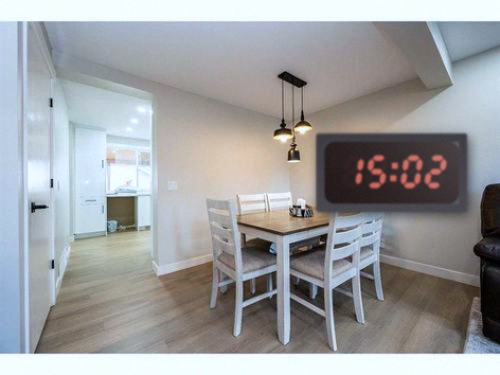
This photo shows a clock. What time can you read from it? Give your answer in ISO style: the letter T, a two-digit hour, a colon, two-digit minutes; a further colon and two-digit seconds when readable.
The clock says T15:02
